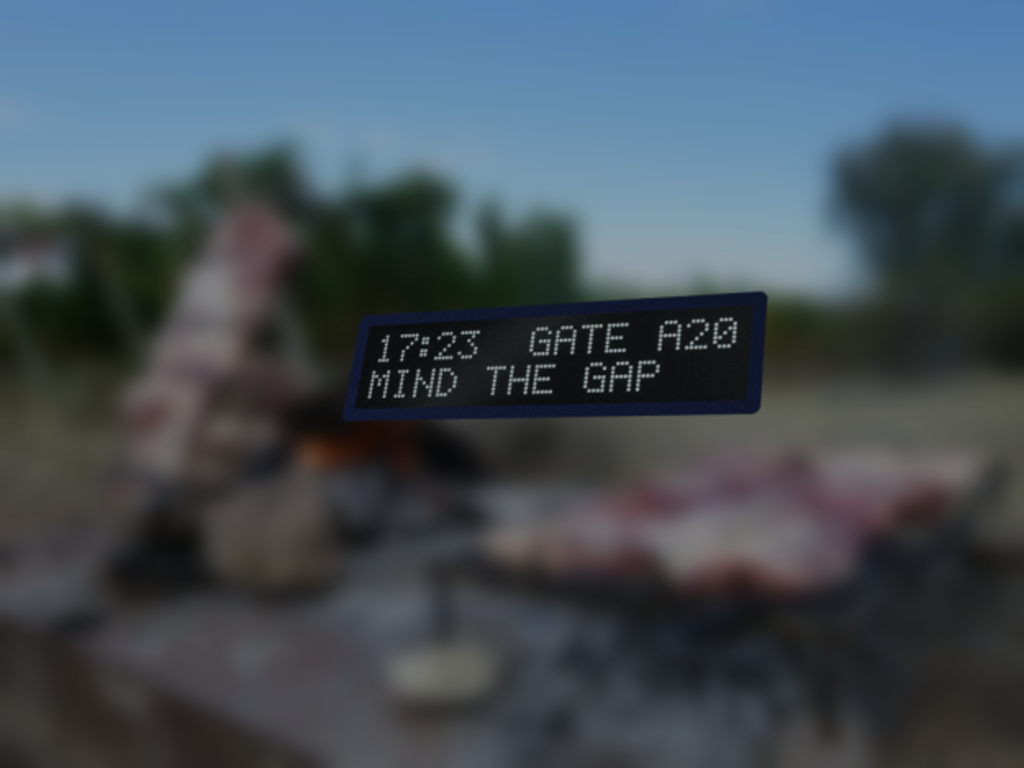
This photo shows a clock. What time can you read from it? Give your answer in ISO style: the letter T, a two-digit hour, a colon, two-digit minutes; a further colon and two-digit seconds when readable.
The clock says T17:23
